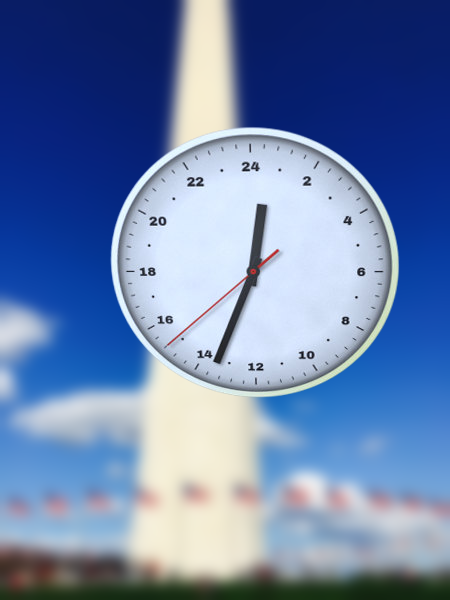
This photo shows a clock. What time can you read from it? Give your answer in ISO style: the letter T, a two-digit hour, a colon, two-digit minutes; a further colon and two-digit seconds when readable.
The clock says T00:33:38
